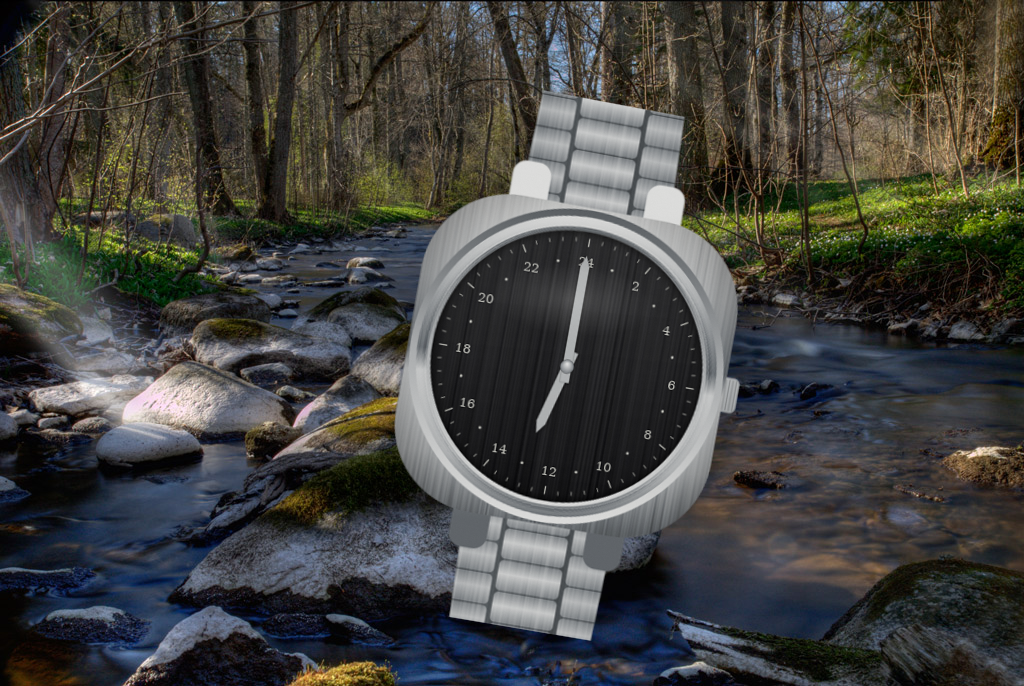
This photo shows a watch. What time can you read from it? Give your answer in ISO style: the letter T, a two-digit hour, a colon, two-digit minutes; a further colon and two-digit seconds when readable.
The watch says T13:00
